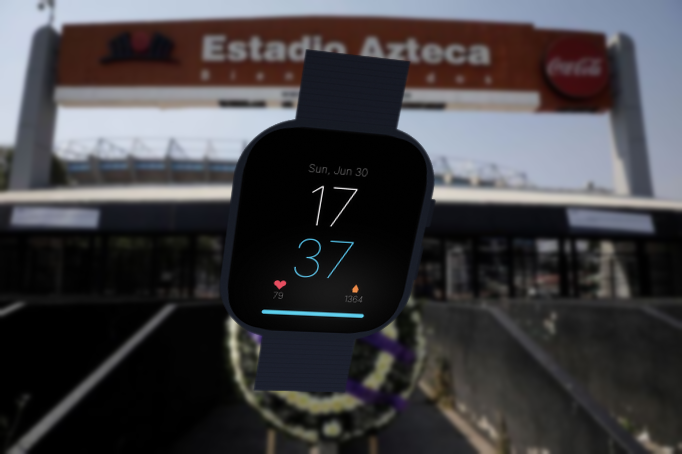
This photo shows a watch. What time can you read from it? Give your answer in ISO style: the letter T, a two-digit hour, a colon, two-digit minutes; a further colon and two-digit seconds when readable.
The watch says T17:37
